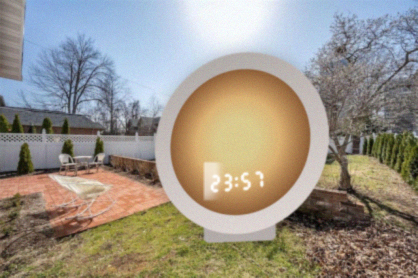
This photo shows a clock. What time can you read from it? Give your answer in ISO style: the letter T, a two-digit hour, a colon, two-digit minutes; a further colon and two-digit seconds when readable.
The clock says T23:57
